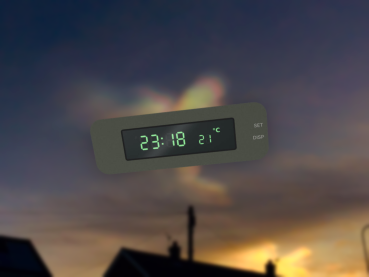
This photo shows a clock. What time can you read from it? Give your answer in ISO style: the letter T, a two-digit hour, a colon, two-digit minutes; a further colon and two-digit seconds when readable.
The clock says T23:18
